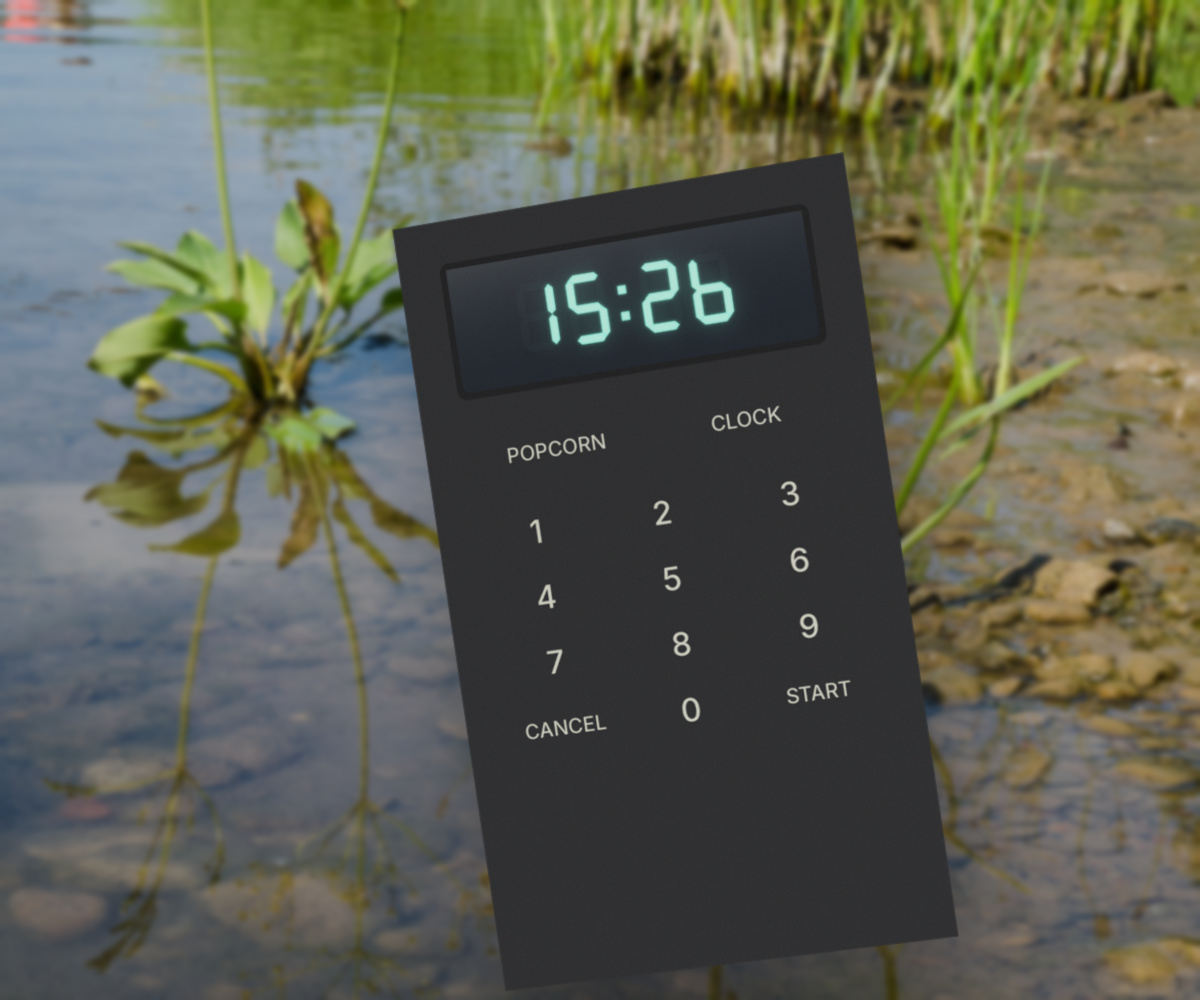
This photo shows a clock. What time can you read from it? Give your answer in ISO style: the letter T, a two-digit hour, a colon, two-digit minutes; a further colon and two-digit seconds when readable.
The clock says T15:26
